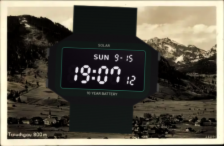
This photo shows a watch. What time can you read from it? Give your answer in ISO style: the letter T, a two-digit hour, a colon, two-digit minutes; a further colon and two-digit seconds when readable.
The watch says T19:07:12
